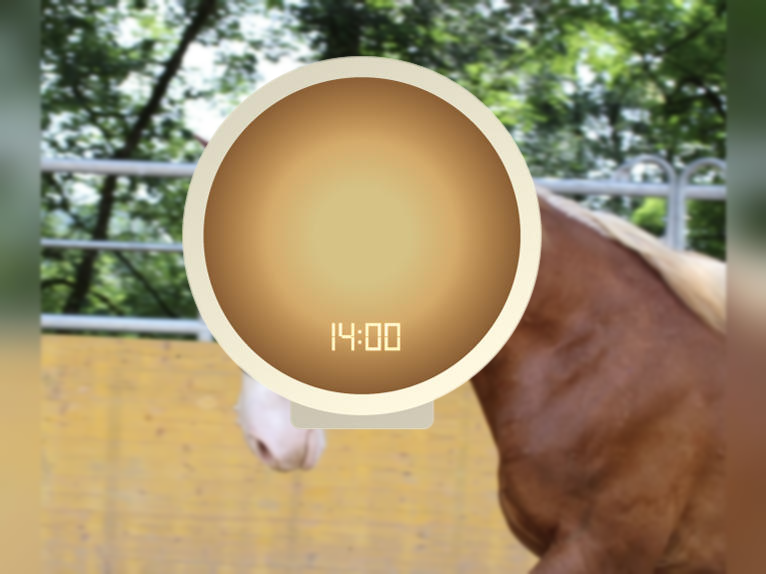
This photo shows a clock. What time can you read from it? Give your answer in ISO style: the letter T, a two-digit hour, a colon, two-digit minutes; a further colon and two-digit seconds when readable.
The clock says T14:00
